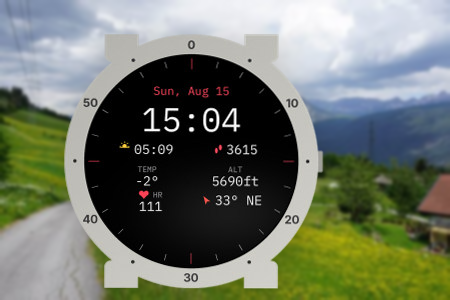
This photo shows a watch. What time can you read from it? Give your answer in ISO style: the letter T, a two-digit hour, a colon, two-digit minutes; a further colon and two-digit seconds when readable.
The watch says T15:04
